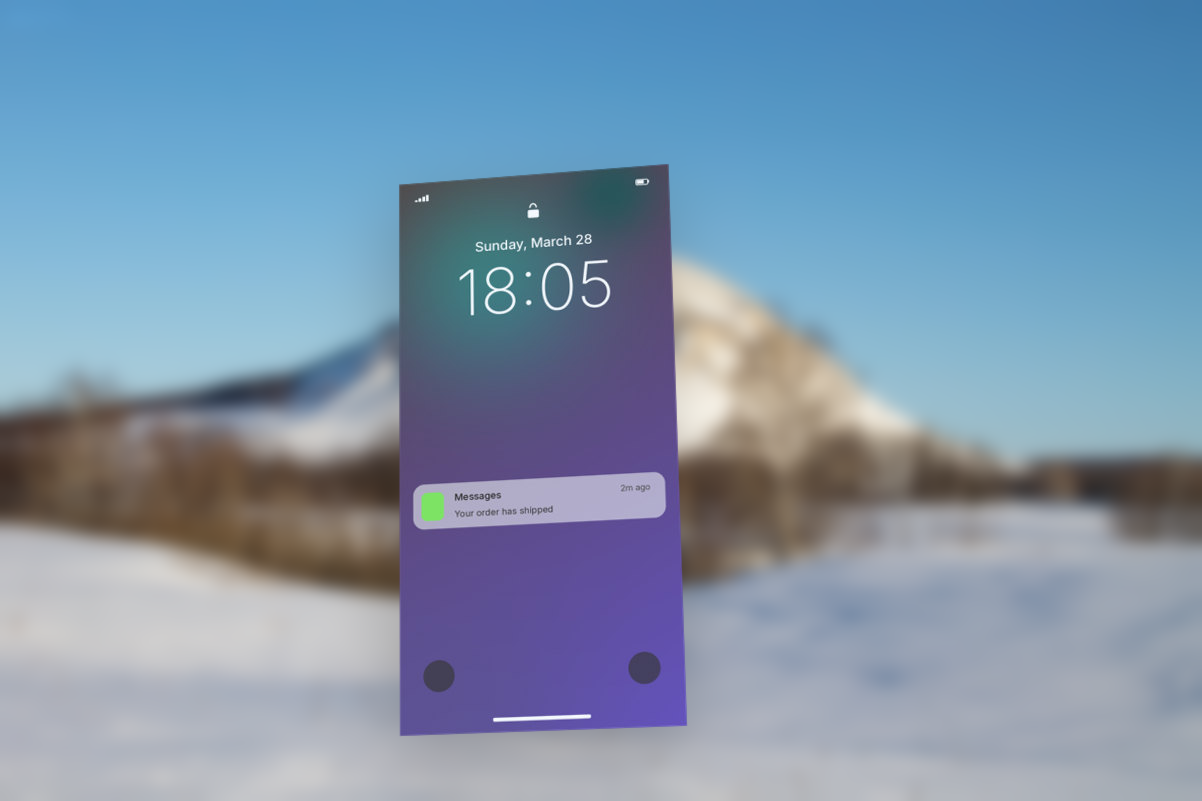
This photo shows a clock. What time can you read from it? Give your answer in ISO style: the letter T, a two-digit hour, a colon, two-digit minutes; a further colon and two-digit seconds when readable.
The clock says T18:05
